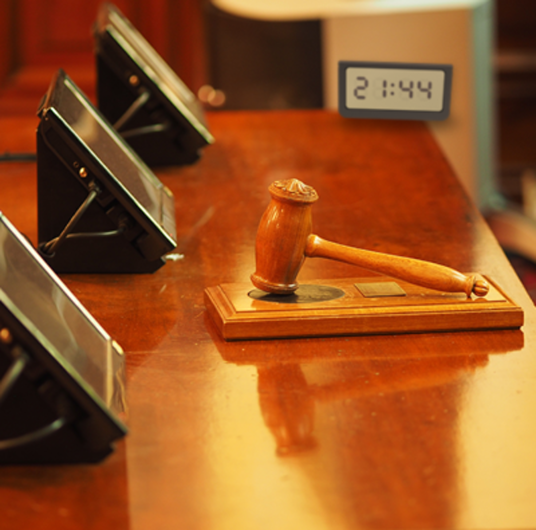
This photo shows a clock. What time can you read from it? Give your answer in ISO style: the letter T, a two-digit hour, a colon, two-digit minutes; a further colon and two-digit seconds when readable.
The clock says T21:44
